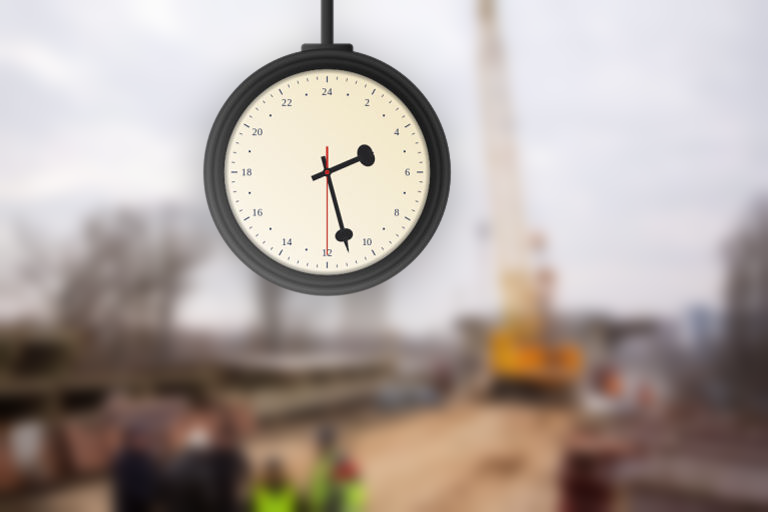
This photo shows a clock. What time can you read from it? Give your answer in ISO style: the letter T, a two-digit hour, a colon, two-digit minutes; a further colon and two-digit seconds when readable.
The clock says T04:27:30
